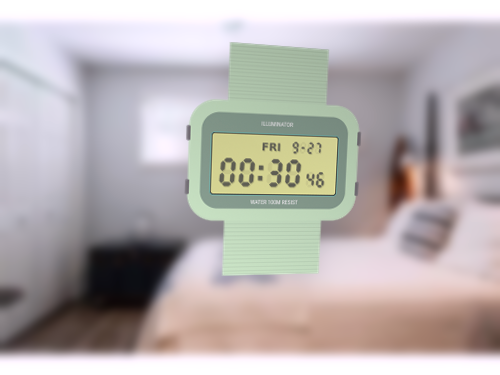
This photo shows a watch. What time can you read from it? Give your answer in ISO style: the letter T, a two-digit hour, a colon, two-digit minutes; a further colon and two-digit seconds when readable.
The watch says T00:30:46
